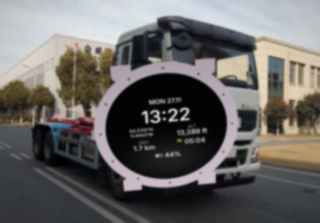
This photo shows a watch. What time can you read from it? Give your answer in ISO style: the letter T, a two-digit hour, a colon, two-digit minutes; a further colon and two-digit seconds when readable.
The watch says T13:22
